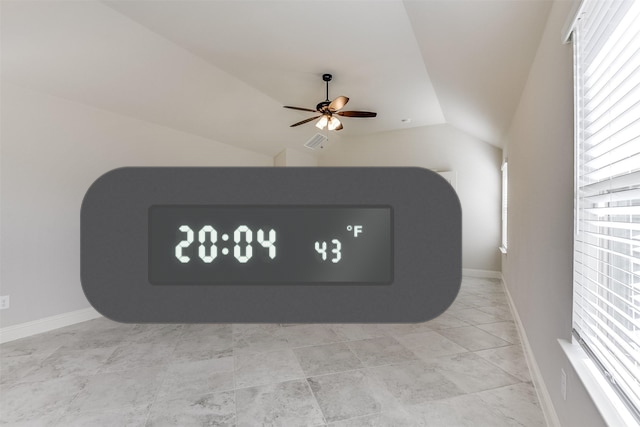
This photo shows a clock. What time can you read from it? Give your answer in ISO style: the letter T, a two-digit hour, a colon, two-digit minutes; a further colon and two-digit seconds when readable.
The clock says T20:04
